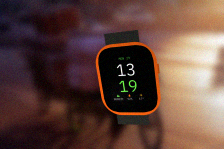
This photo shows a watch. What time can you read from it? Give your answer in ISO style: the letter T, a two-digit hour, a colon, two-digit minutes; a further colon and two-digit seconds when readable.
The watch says T13:19
